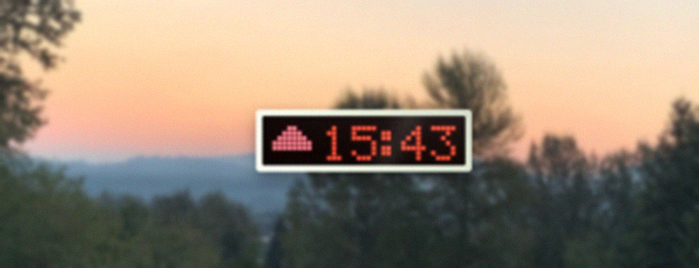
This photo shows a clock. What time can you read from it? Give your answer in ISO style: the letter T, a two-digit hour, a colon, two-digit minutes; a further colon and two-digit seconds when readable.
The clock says T15:43
